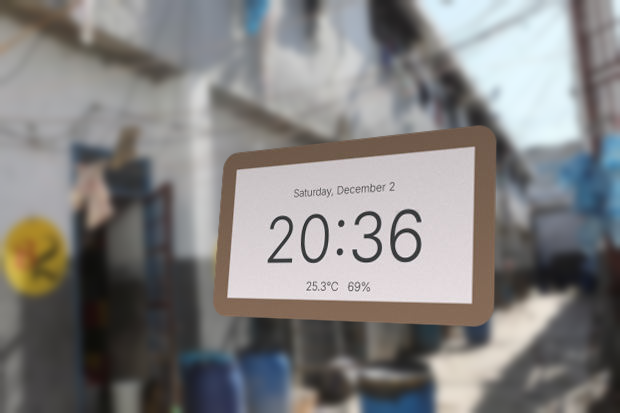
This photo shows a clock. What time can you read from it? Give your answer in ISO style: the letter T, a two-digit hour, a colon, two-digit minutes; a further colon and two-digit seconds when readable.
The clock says T20:36
